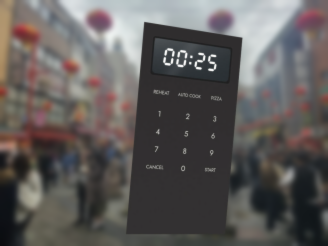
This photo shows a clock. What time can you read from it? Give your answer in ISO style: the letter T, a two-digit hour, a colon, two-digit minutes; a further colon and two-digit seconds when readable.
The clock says T00:25
